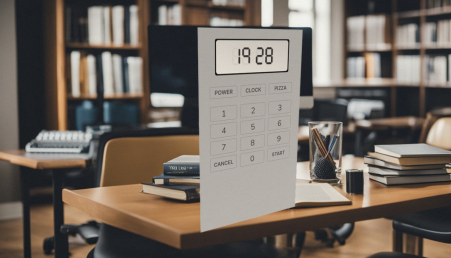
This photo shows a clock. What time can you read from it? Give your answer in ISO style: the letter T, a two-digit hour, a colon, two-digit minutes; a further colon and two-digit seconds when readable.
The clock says T19:28
